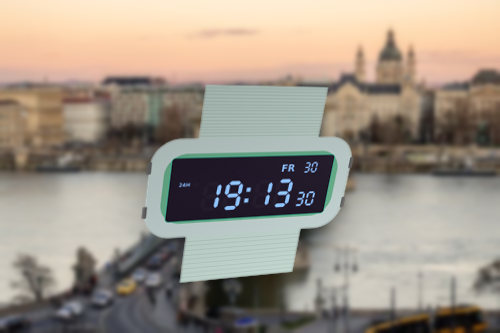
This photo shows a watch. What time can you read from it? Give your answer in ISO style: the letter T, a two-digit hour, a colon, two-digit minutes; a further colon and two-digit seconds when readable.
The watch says T19:13:30
